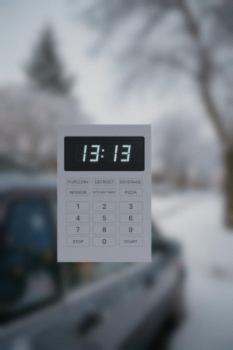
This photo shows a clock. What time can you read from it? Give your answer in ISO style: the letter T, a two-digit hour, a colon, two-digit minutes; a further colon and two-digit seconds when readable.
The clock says T13:13
